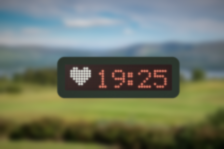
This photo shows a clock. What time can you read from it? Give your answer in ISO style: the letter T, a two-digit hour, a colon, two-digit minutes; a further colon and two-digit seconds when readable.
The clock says T19:25
